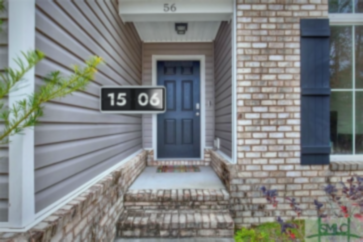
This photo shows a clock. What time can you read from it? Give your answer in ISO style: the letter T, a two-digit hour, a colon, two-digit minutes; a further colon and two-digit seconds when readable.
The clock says T15:06
